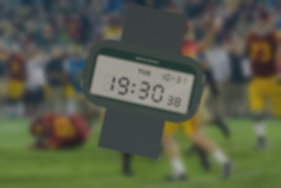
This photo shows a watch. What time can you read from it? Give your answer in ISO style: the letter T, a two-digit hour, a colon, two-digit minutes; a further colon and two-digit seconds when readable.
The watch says T19:30
